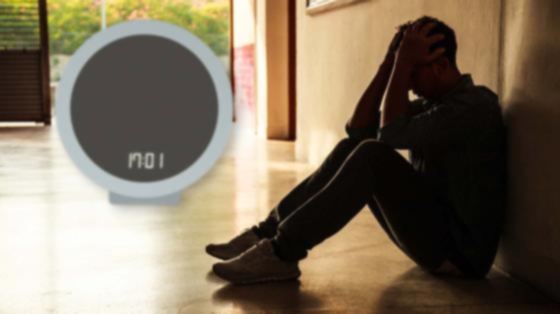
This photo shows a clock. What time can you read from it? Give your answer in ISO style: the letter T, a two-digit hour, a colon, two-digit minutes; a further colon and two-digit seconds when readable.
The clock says T17:01
